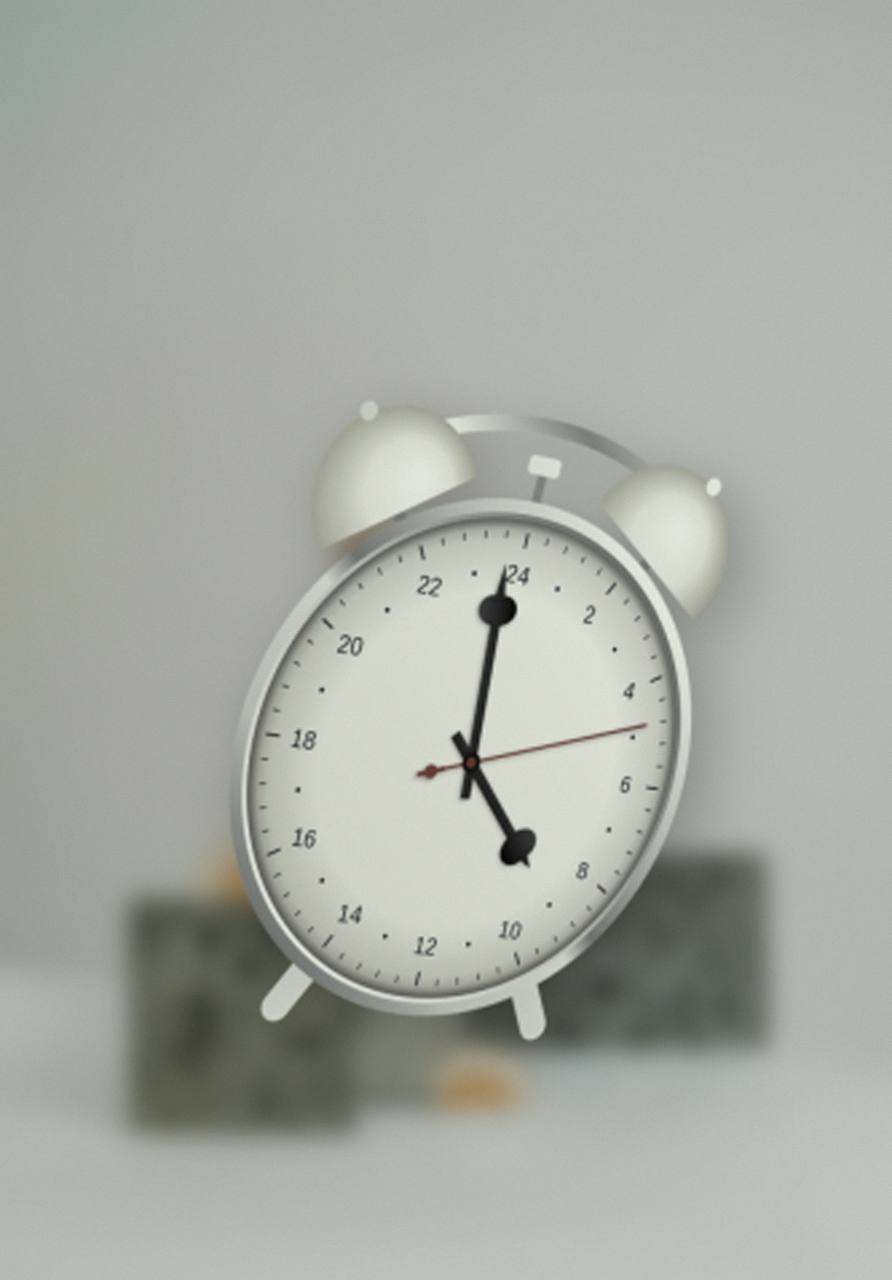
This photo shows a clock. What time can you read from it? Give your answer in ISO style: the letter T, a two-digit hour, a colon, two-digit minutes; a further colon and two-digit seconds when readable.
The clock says T08:59:12
